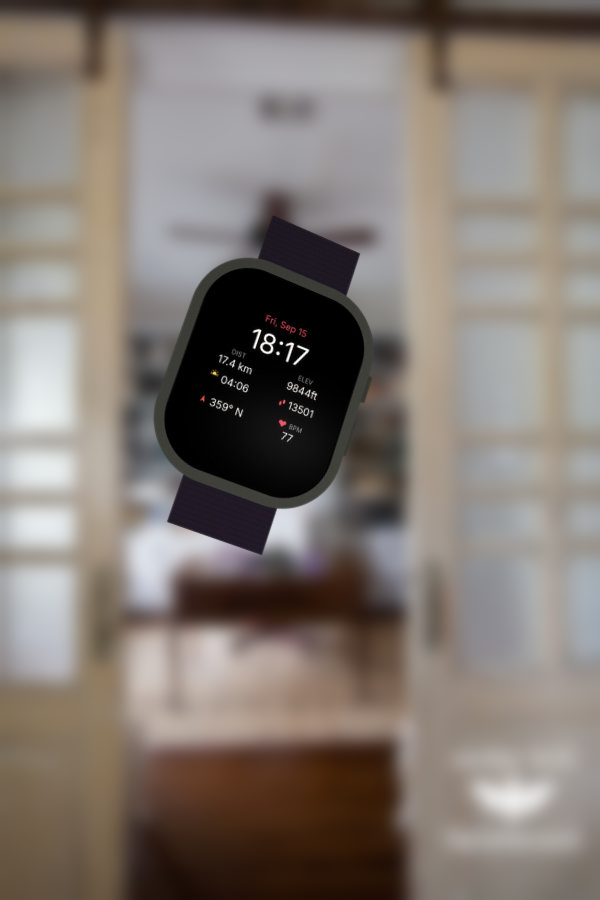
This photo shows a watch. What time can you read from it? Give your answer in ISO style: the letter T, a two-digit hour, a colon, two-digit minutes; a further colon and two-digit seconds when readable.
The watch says T18:17
